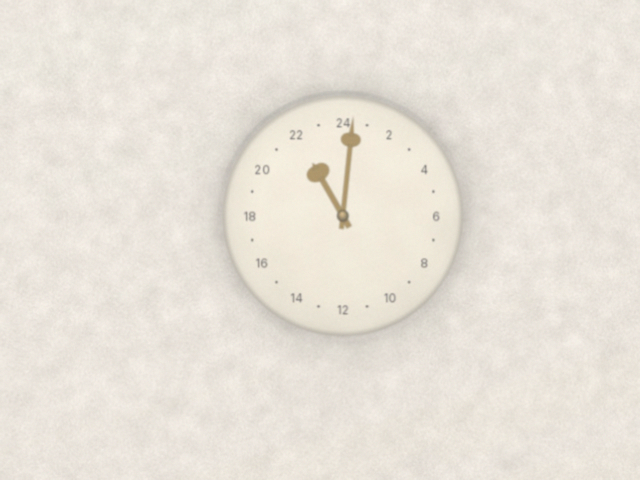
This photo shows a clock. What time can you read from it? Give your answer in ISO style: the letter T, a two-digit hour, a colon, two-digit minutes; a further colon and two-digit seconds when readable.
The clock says T22:01
